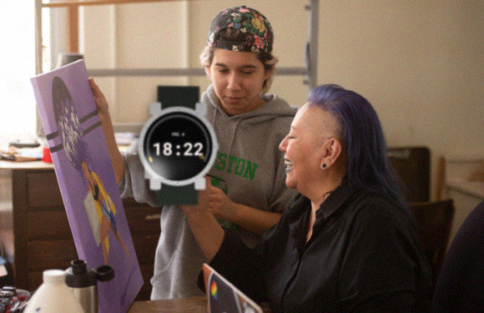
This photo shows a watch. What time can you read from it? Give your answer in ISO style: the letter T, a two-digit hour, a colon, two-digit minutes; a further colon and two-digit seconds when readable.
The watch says T18:22
